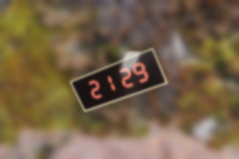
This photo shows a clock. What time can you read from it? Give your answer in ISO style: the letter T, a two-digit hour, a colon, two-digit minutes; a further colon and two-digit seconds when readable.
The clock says T21:29
